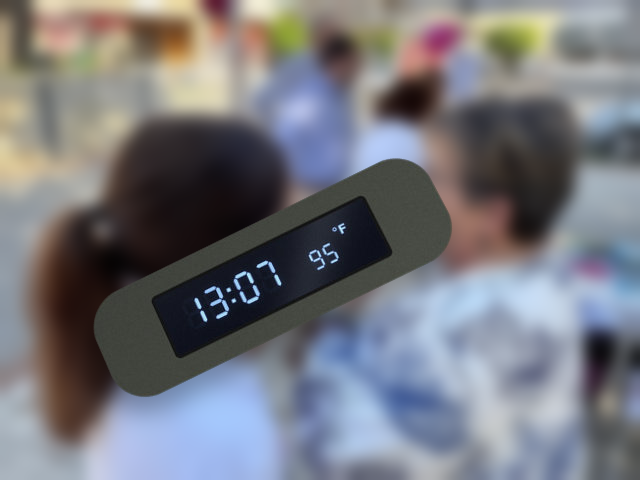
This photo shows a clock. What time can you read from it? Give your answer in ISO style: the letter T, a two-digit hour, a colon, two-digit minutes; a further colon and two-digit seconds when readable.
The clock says T13:07
